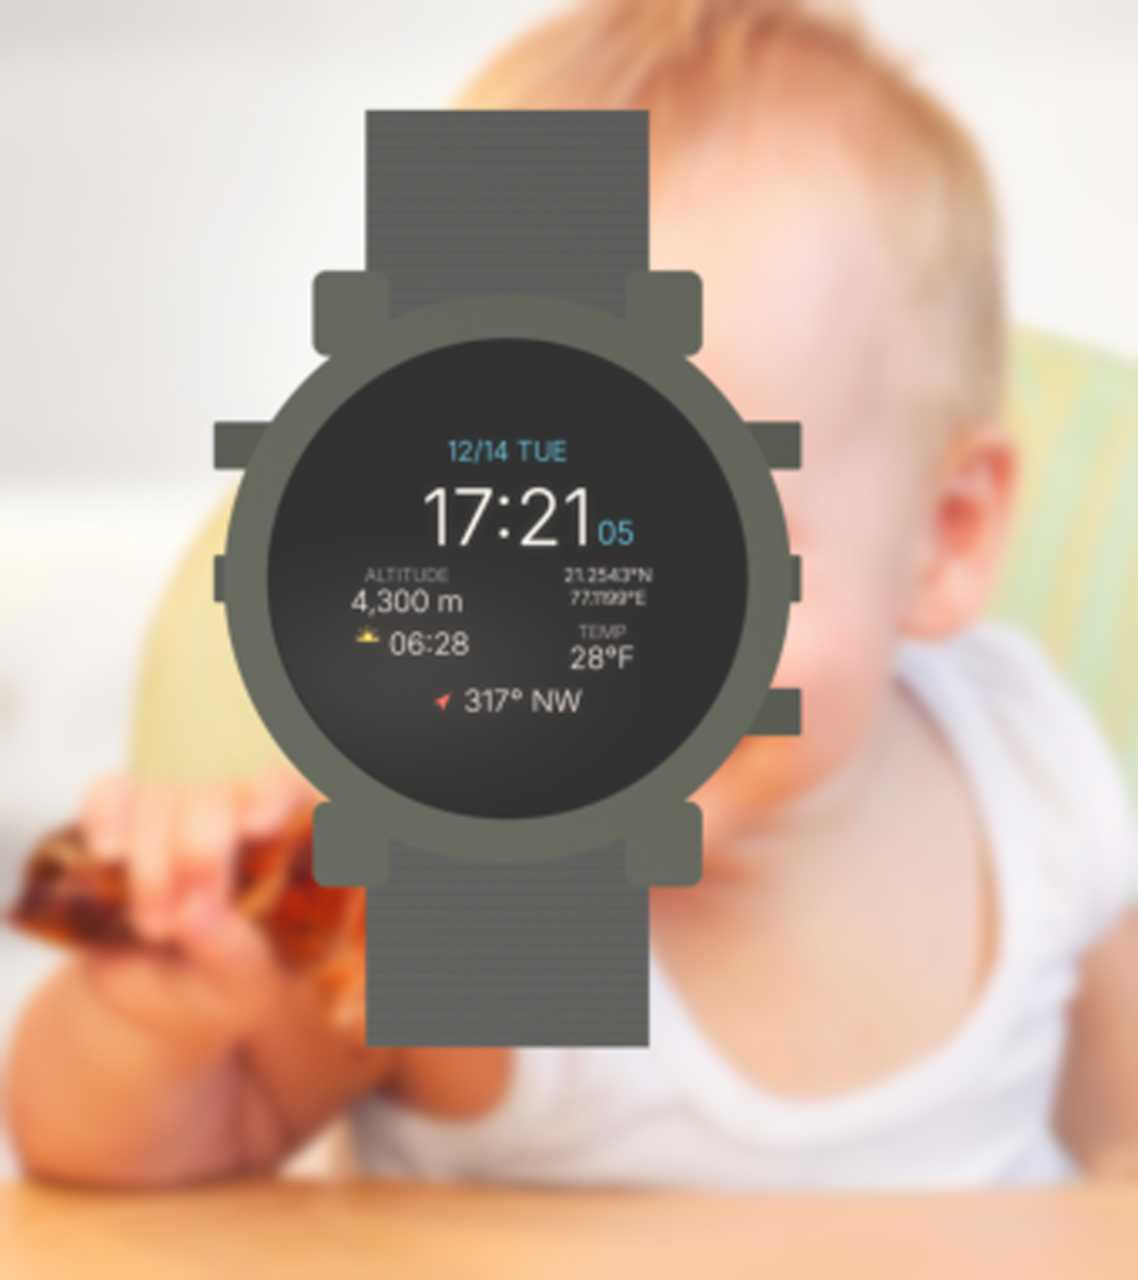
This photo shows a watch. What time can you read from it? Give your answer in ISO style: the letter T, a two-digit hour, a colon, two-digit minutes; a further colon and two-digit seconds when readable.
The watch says T17:21:05
